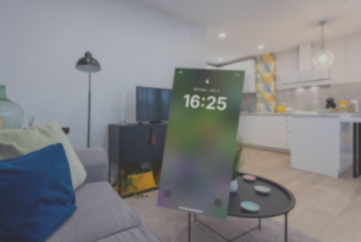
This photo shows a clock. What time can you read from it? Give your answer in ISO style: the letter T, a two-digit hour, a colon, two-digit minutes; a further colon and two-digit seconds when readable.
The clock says T16:25
